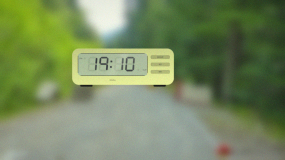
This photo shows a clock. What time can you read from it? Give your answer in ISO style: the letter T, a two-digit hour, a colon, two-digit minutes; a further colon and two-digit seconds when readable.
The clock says T19:10
